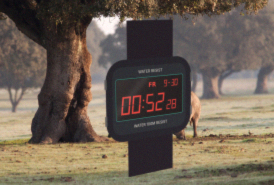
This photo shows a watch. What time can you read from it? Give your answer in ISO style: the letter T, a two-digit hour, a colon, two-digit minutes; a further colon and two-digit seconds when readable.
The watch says T00:52:28
